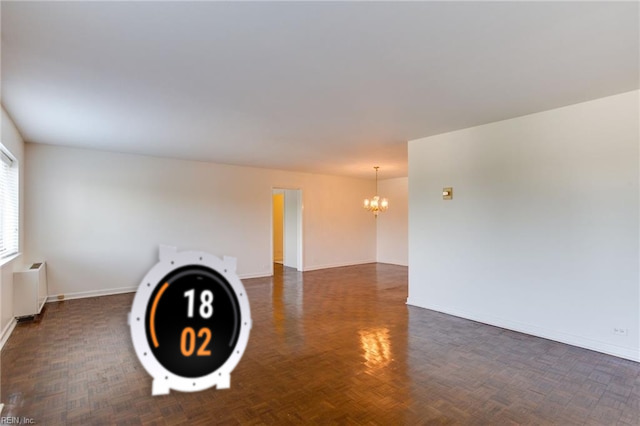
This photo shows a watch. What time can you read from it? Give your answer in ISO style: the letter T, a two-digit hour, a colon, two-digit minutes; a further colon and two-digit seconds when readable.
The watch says T18:02
